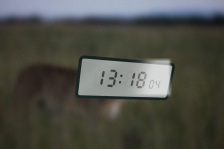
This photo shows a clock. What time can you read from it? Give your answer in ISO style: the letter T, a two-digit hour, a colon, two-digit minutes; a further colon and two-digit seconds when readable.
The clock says T13:18:04
